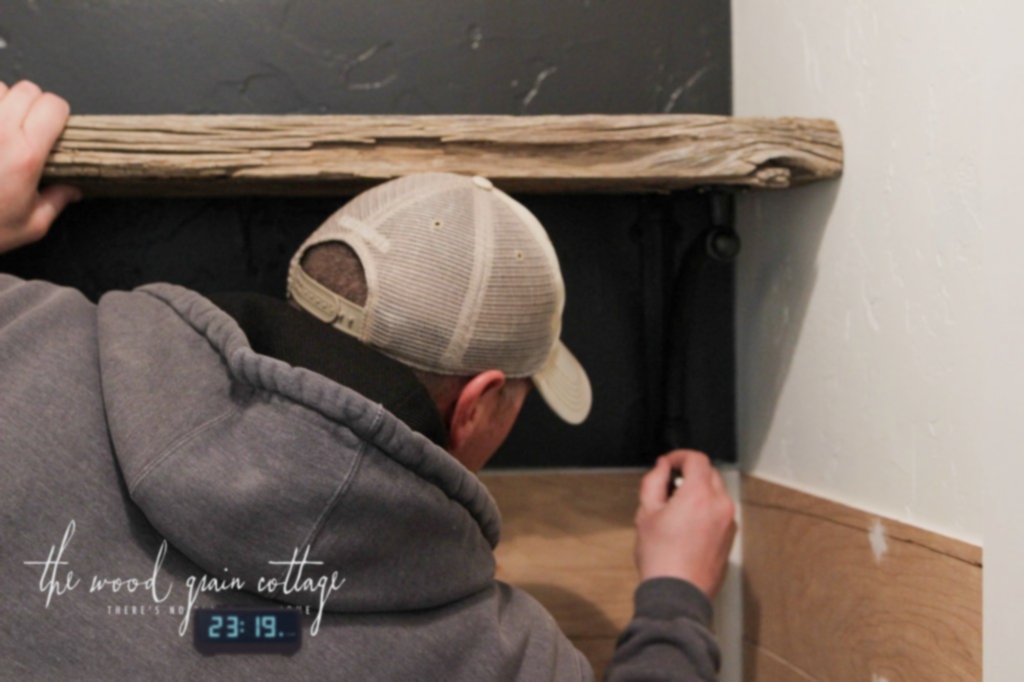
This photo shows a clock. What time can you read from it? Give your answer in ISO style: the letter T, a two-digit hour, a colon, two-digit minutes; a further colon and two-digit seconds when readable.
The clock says T23:19
